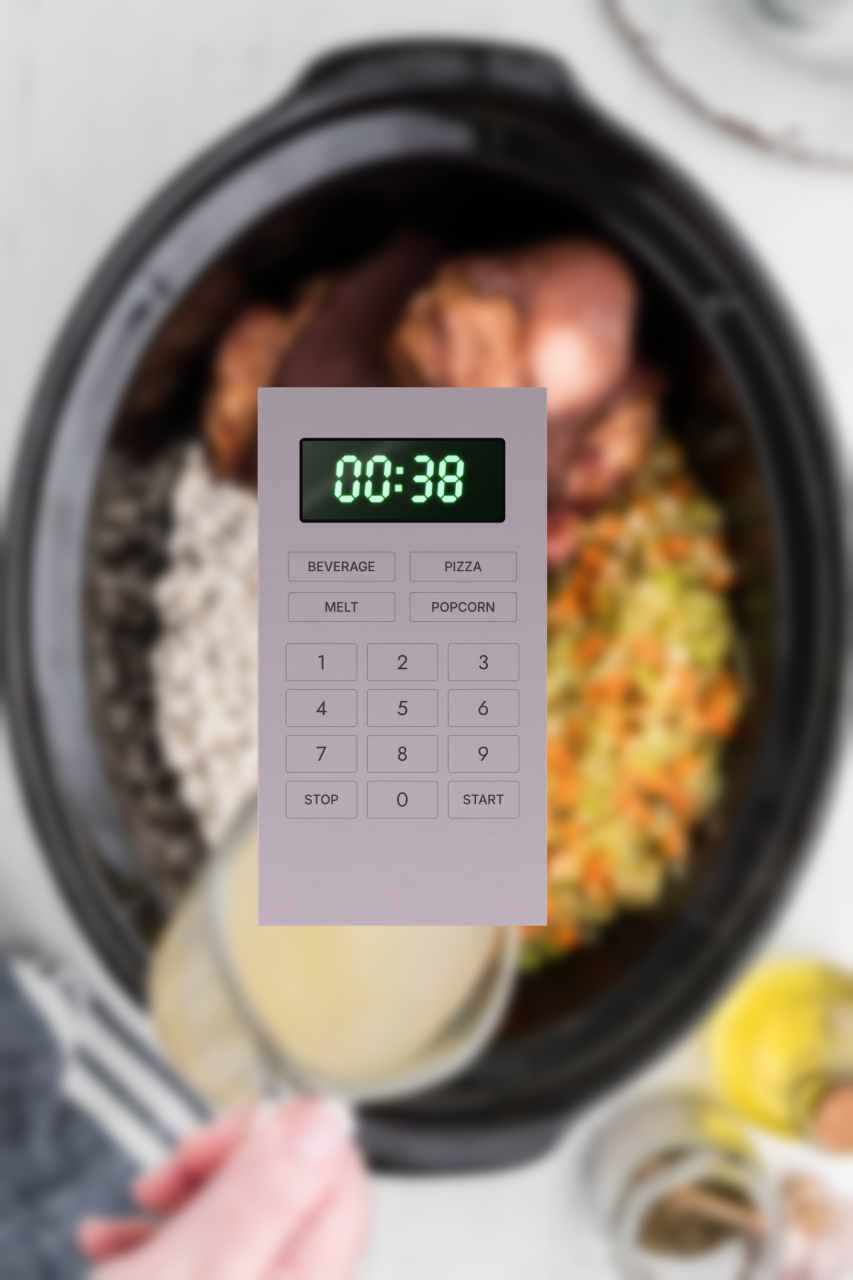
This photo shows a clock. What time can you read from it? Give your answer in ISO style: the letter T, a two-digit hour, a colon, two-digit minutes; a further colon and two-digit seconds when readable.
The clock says T00:38
